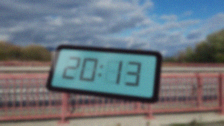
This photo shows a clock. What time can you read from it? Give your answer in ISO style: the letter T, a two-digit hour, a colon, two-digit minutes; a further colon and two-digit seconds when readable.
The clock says T20:13
